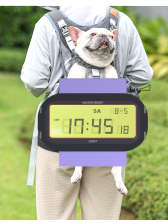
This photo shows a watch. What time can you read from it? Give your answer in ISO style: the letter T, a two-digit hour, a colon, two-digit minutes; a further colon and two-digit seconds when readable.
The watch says T17:45:18
